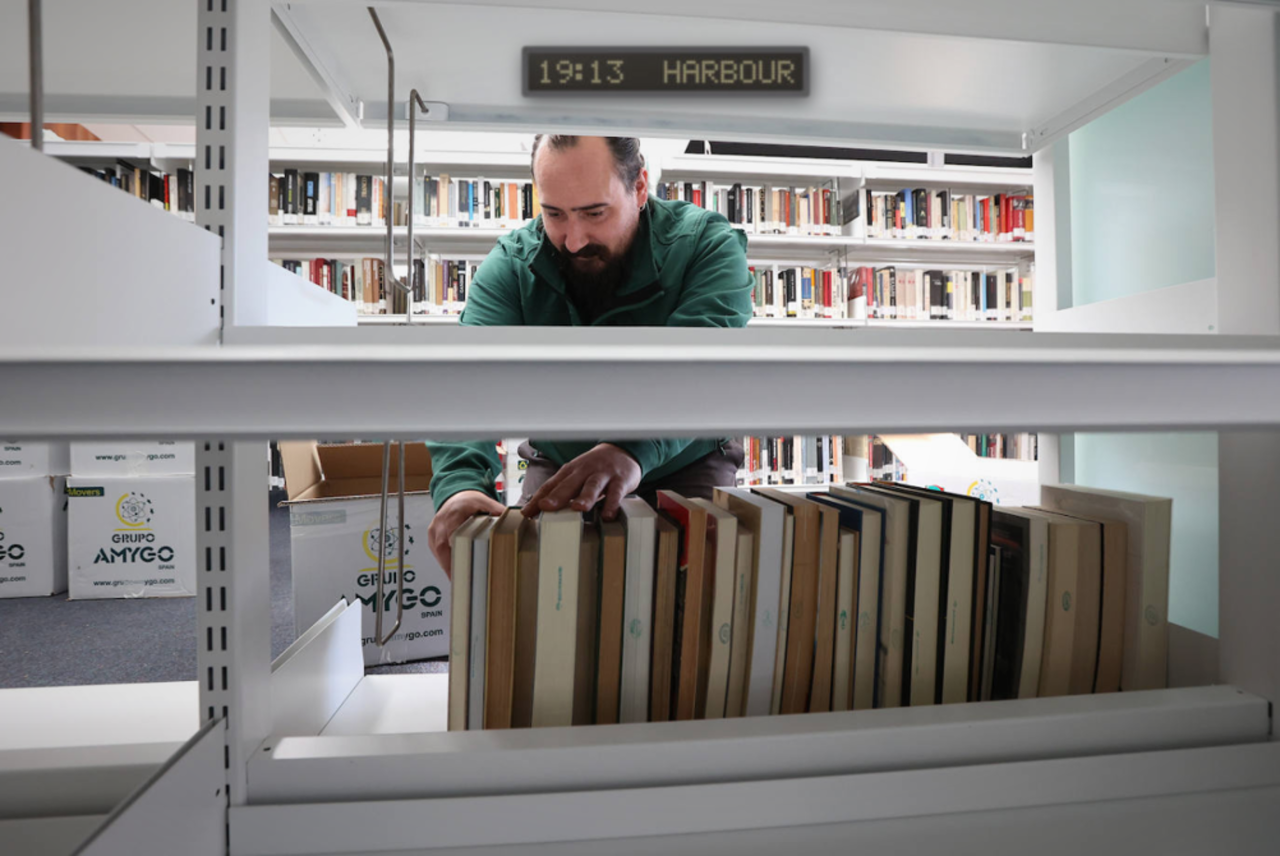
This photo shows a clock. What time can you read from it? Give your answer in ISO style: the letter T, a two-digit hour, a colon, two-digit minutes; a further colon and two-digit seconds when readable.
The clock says T19:13
